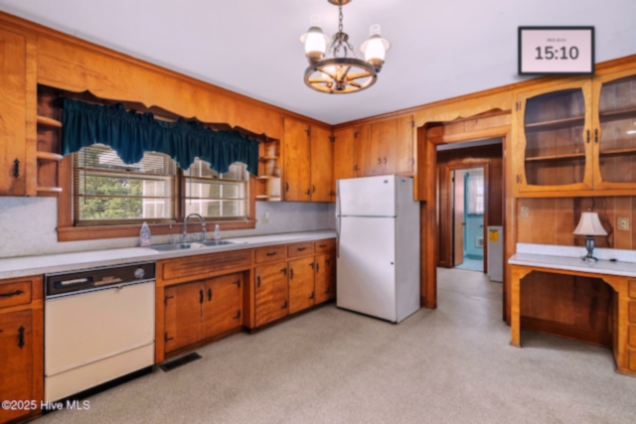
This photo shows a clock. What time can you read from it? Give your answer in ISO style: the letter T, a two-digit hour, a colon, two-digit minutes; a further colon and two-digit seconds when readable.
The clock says T15:10
